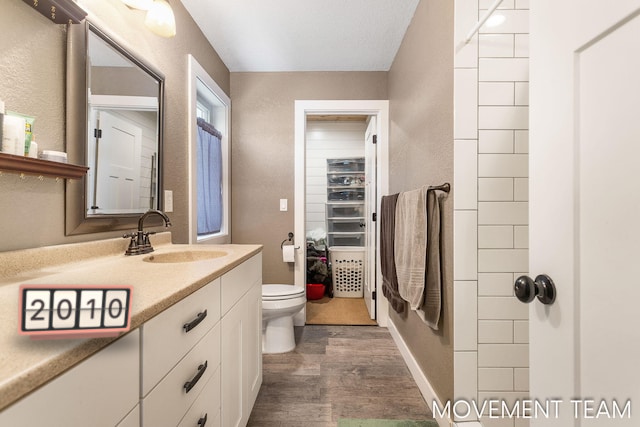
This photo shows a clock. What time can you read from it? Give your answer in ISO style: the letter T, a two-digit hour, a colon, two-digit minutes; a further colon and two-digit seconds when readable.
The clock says T20:10
